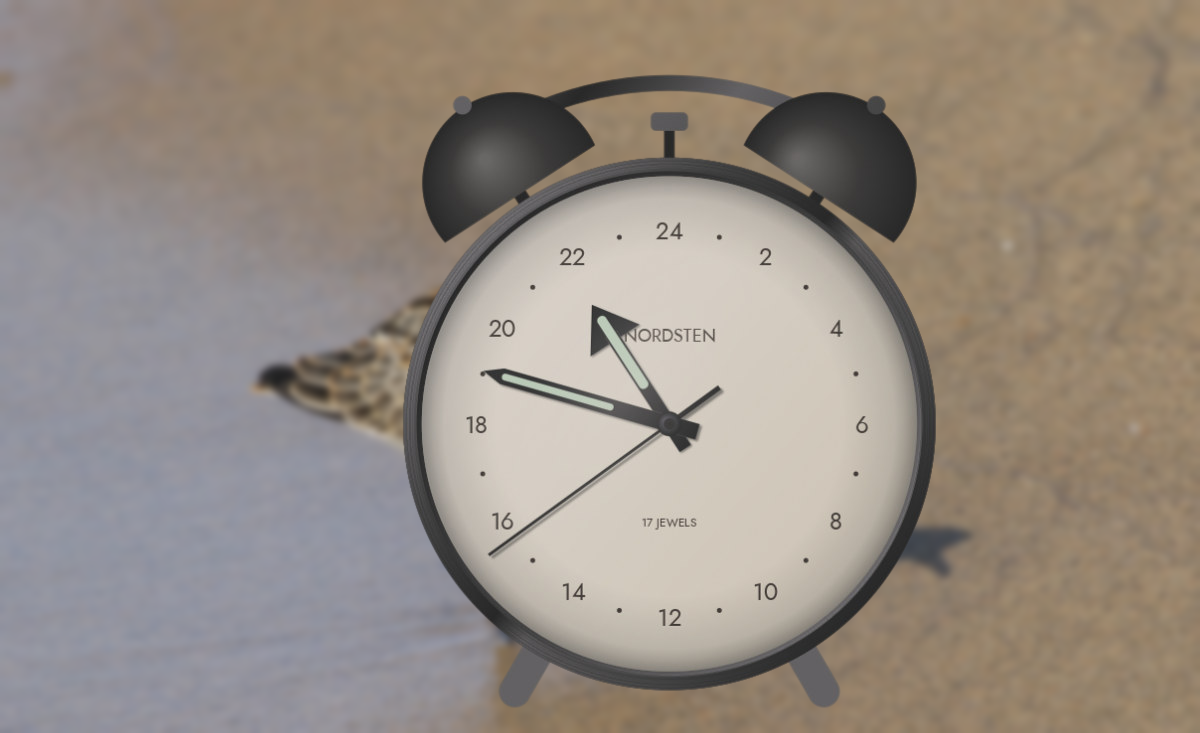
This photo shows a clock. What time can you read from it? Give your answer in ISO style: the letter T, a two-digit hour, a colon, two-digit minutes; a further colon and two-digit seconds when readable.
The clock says T21:47:39
